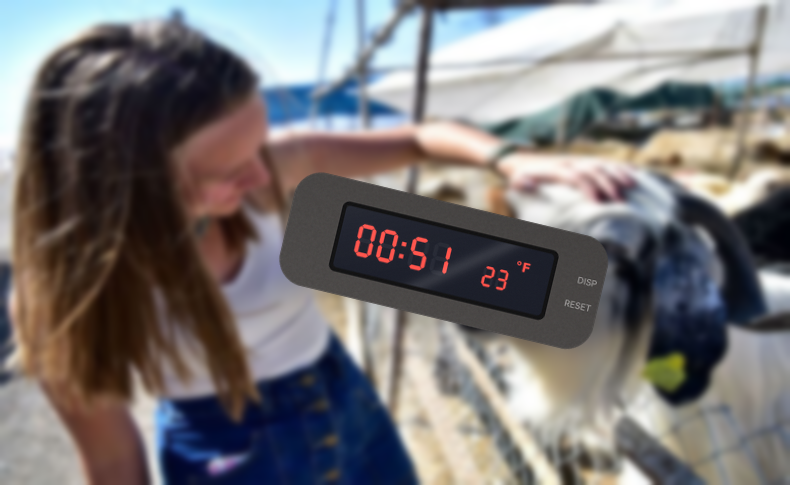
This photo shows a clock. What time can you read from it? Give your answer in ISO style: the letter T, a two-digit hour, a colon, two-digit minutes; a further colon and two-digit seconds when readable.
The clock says T00:51
